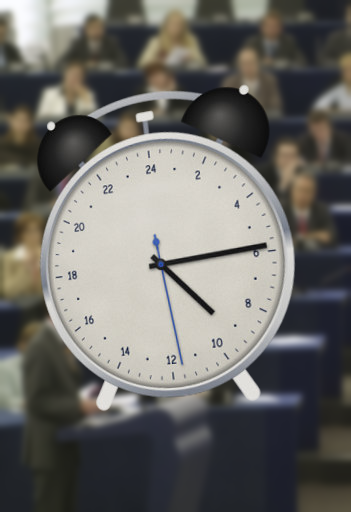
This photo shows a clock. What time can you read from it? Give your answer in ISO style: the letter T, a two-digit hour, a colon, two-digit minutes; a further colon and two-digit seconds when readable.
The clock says T09:14:29
